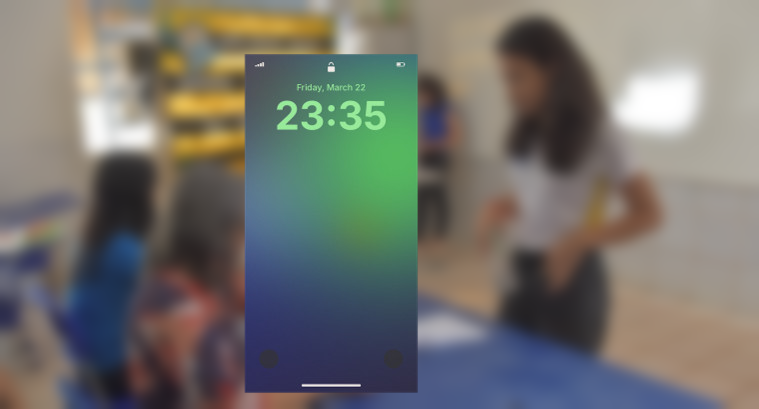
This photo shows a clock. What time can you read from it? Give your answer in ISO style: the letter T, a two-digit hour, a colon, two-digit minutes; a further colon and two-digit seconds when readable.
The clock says T23:35
